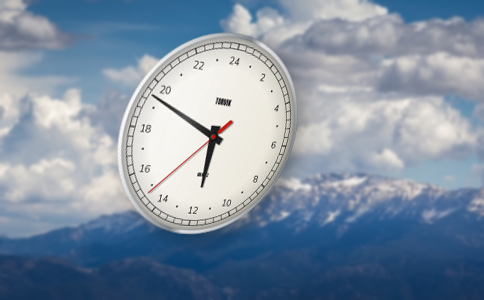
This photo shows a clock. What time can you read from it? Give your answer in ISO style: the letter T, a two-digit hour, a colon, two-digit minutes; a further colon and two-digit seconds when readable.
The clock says T11:48:37
